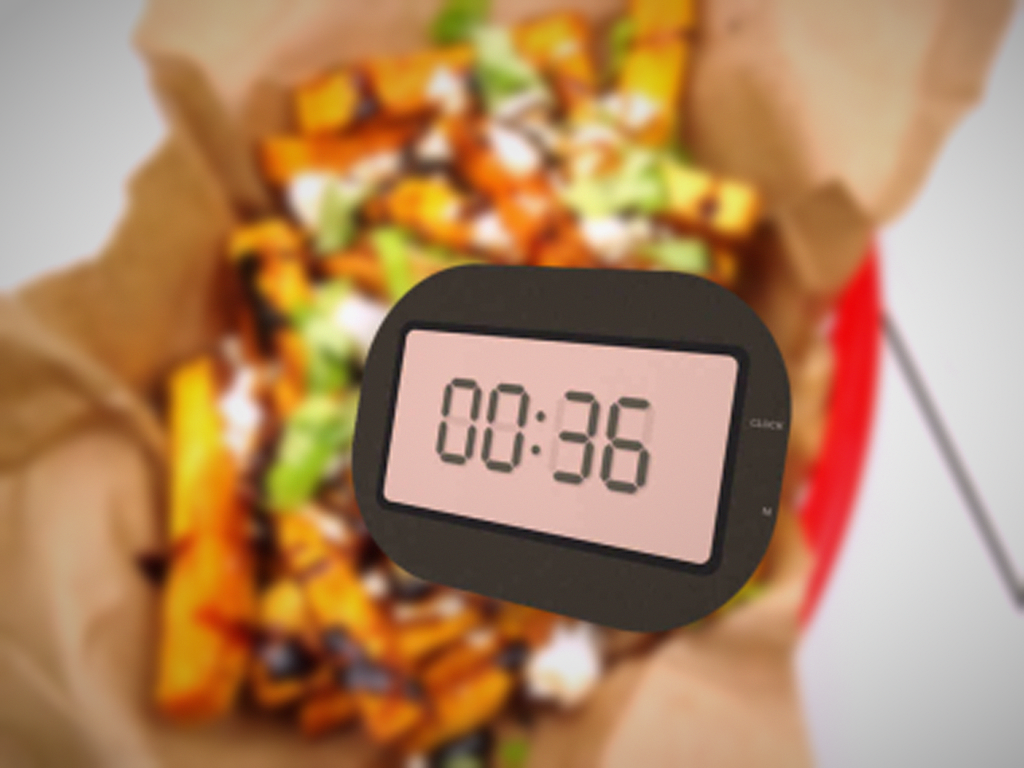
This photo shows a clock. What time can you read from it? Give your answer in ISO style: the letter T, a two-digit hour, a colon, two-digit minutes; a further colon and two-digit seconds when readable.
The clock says T00:36
